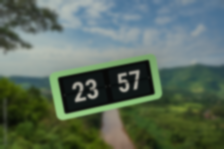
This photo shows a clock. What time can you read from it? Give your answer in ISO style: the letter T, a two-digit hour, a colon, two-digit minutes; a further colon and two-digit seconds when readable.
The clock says T23:57
